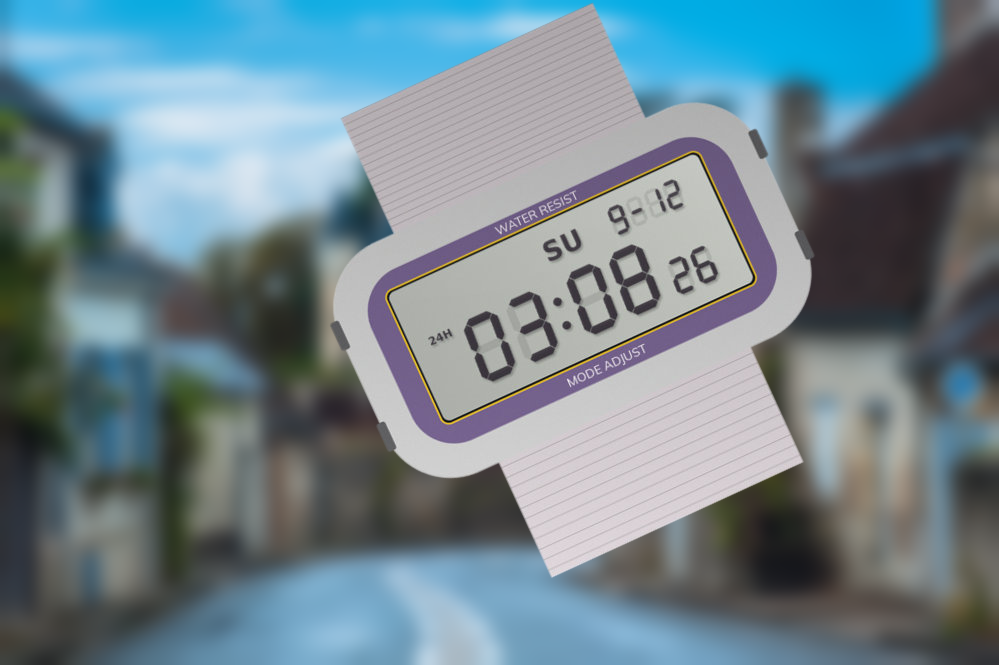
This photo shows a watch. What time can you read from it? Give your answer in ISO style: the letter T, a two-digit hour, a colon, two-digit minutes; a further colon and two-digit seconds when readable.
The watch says T03:08:26
